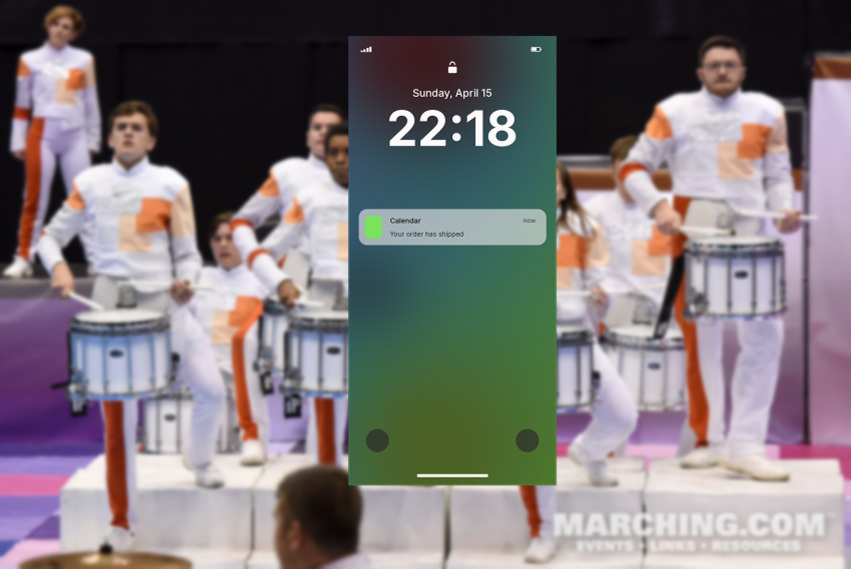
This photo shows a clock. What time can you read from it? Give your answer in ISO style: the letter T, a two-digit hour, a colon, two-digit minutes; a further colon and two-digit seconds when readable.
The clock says T22:18
